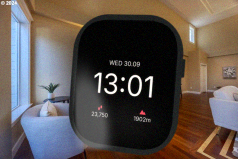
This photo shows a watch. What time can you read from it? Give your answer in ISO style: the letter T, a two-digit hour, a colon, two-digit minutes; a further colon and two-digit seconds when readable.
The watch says T13:01
